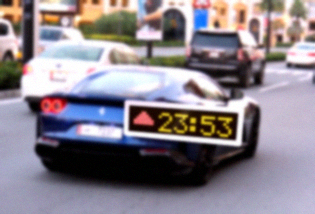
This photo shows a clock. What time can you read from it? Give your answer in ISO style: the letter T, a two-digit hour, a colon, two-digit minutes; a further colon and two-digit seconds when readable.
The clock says T23:53
